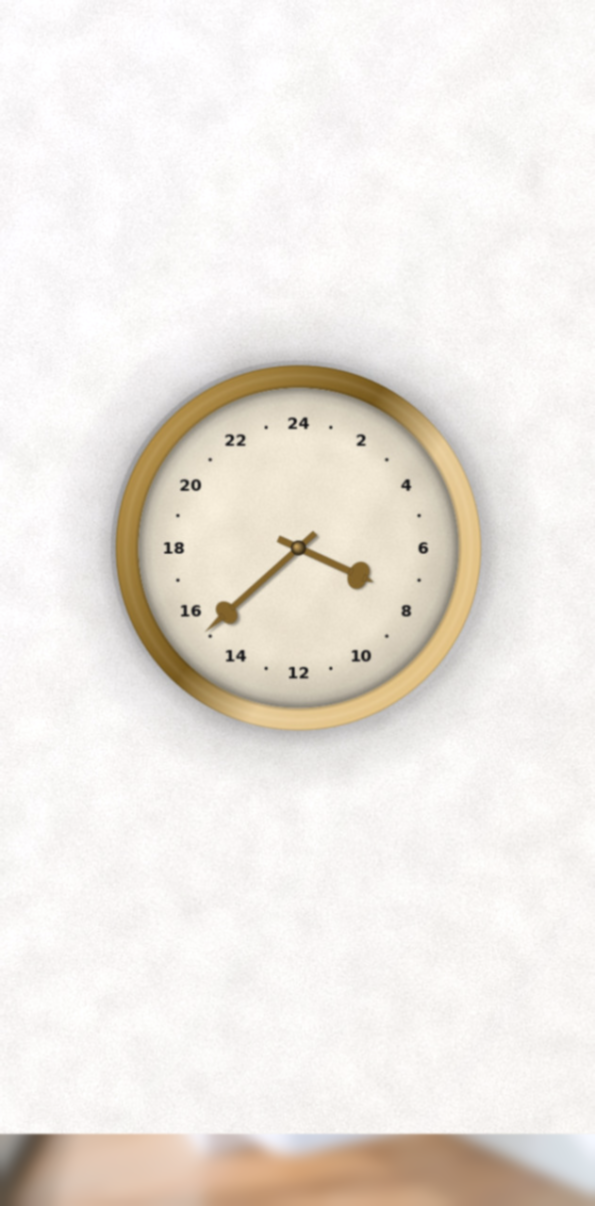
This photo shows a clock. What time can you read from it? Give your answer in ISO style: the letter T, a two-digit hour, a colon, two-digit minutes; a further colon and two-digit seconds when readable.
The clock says T07:38
